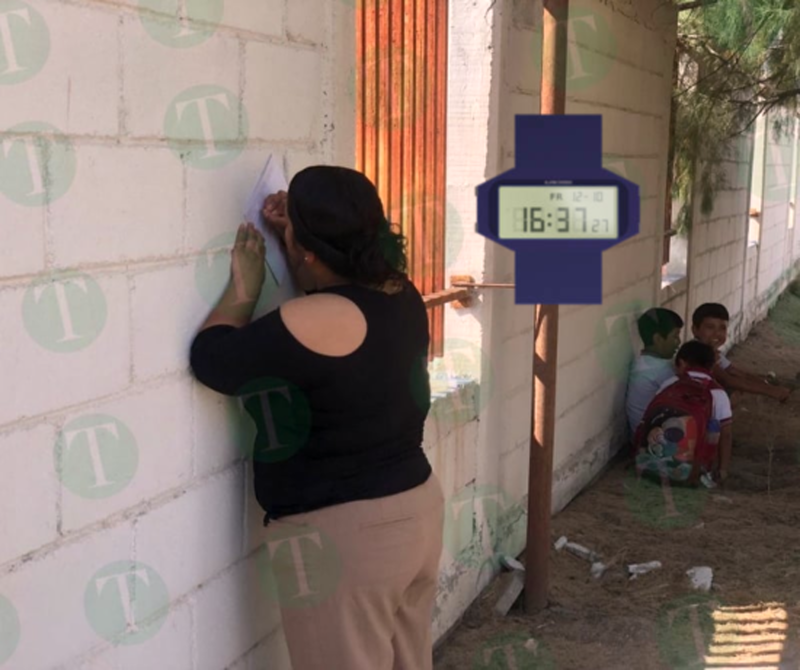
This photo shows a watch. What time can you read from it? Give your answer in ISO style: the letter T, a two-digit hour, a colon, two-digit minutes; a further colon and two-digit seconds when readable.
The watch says T16:37
